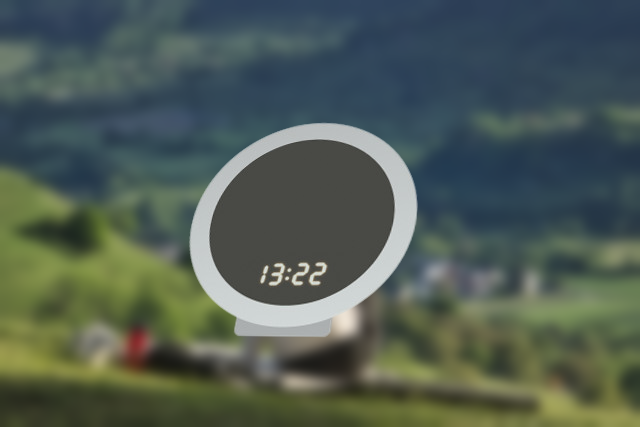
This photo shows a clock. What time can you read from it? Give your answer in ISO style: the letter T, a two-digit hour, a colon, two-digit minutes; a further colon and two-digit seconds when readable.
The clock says T13:22
